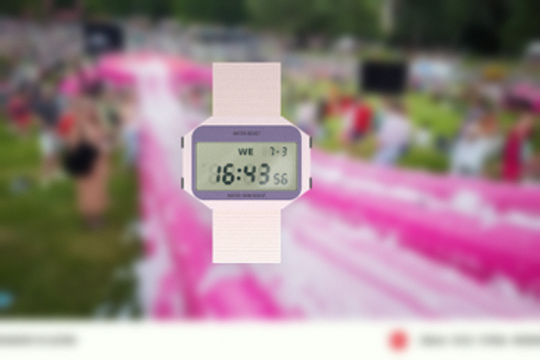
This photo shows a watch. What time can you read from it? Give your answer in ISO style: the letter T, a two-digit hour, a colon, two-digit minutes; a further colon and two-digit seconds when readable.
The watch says T16:43:56
